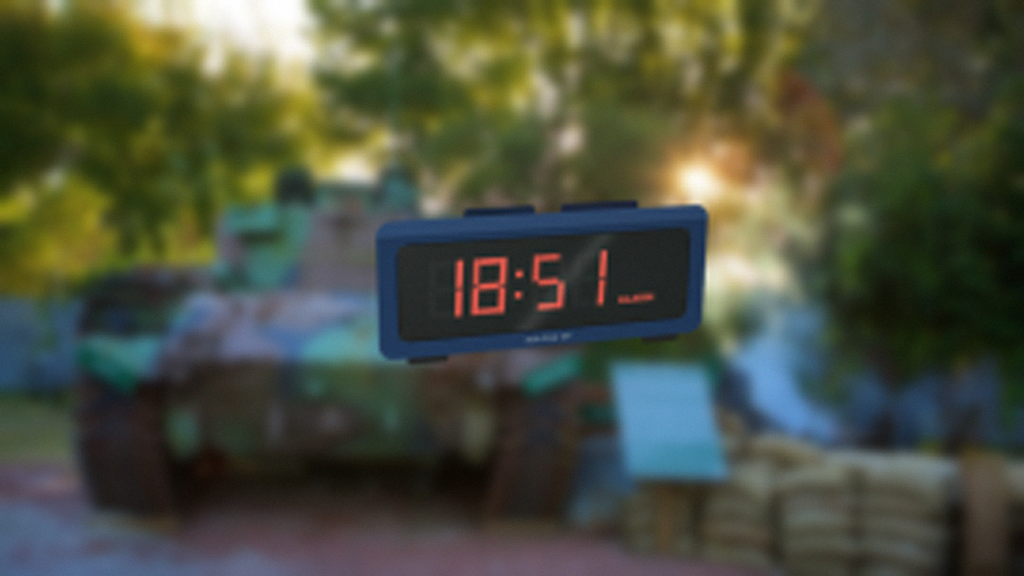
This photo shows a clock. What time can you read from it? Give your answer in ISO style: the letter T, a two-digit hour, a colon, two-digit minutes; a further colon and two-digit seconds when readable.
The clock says T18:51
